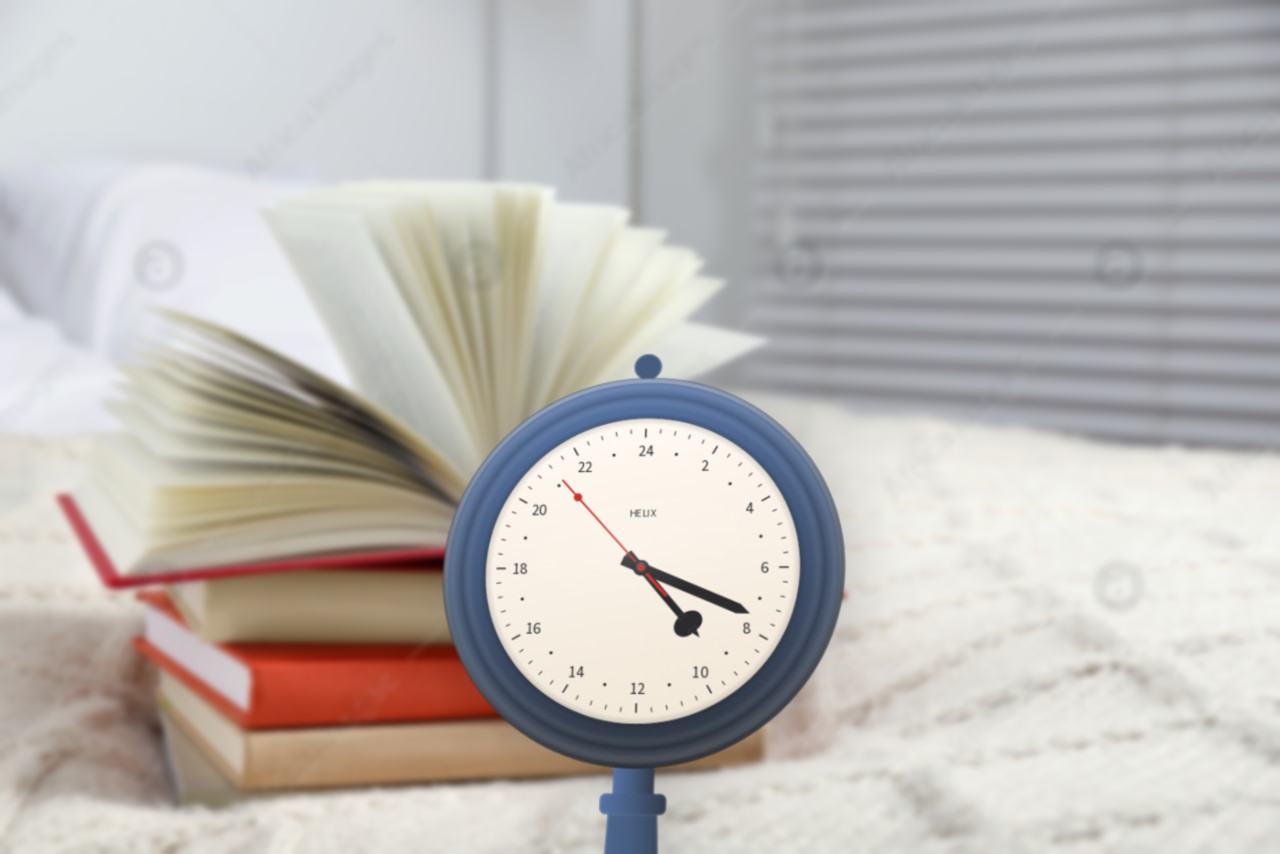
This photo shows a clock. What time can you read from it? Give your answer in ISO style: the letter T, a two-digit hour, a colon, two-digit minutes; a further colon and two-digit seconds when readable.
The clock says T09:18:53
